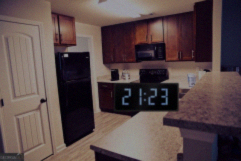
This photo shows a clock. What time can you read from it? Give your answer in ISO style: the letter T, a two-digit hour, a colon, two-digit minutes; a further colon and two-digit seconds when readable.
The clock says T21:23
